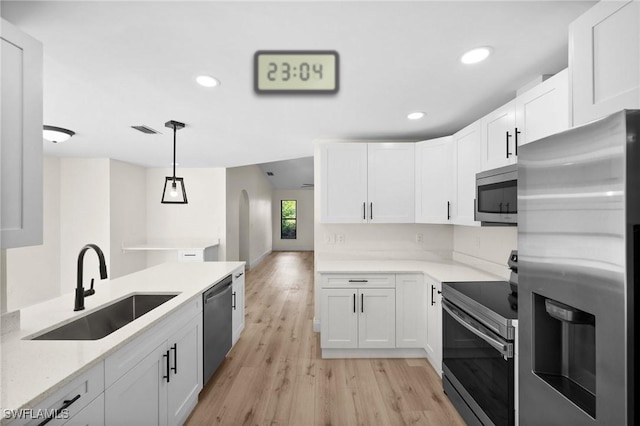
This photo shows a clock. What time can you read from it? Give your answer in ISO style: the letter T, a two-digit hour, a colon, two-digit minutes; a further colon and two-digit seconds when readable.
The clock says T23:04
